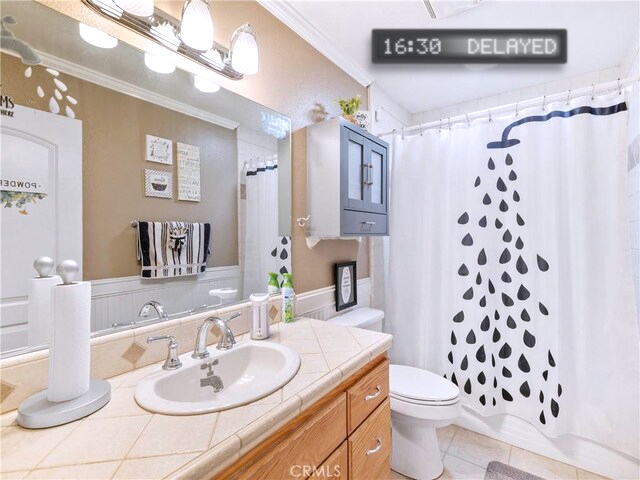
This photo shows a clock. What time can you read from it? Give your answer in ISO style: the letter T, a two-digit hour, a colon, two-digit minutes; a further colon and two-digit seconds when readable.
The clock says T16:30
